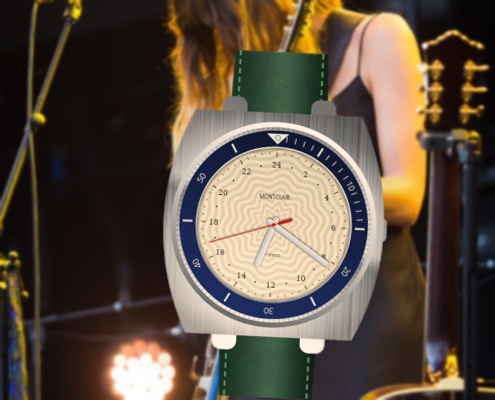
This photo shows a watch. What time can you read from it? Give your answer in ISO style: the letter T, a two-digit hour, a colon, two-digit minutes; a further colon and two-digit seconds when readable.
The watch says T13:20:42
